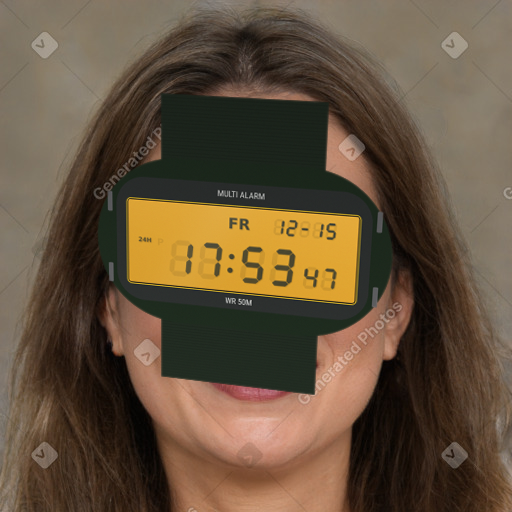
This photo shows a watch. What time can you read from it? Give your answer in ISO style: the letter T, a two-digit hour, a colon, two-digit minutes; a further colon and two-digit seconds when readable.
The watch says T17:53:47
